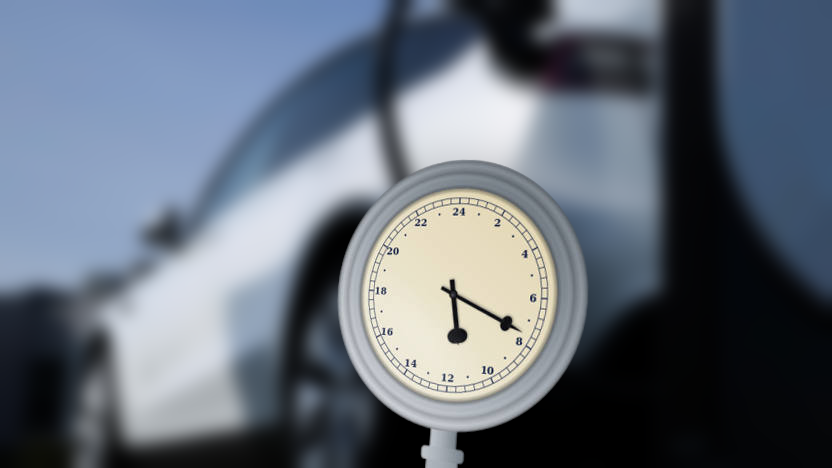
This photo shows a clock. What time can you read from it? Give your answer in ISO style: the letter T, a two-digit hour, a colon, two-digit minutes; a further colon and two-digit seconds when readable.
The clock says T11:19
